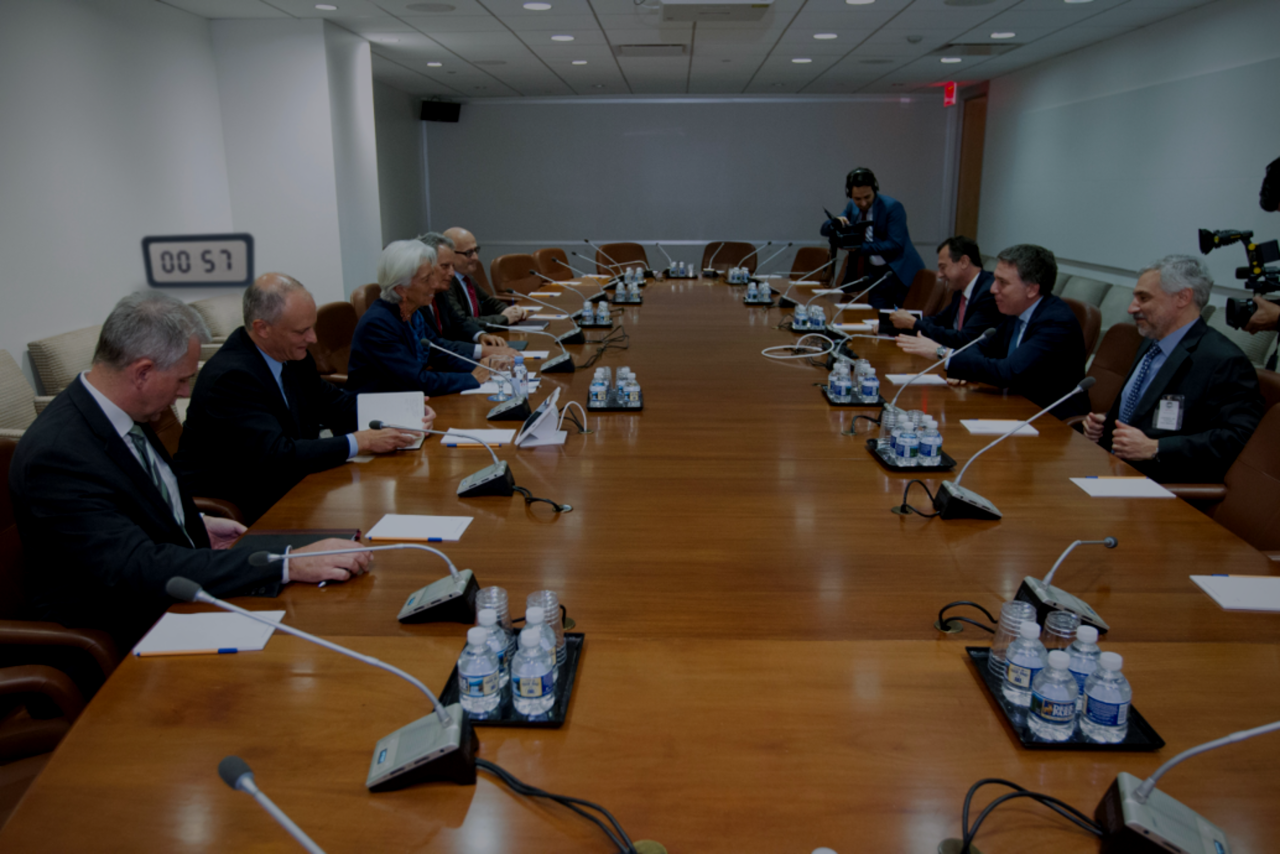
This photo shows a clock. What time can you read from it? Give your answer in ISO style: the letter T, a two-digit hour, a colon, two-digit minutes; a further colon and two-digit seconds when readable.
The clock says T00:57
